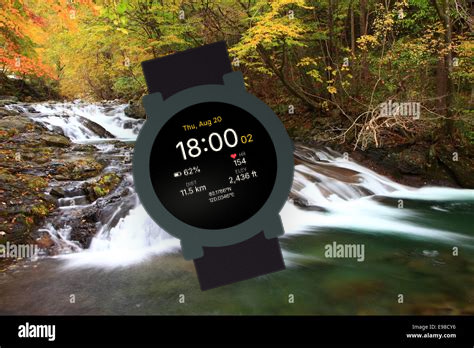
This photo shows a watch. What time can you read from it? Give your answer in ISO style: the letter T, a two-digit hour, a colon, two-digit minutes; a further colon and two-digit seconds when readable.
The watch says T18:00:02
